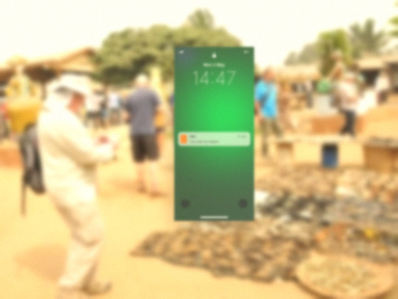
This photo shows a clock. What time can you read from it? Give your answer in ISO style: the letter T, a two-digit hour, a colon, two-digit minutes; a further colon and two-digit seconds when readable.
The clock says T14:47
